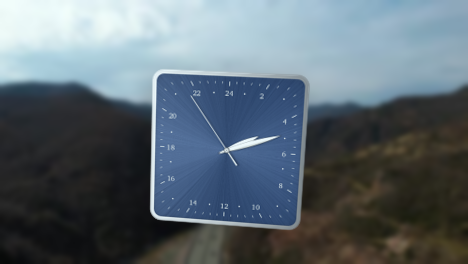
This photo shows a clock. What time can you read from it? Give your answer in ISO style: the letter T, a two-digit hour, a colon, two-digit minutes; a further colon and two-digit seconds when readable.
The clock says T04:11:54
